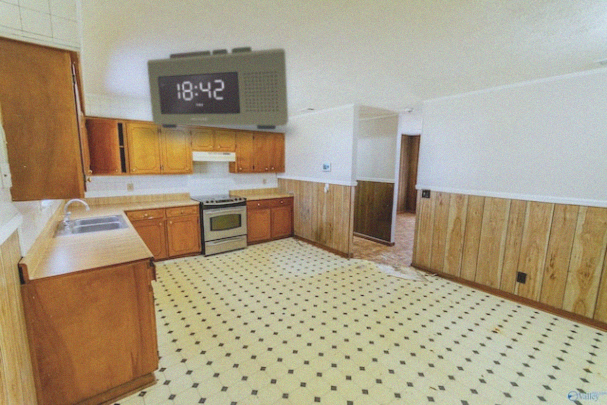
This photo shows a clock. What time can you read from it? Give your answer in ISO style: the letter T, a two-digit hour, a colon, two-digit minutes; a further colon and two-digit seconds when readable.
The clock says T18:42
